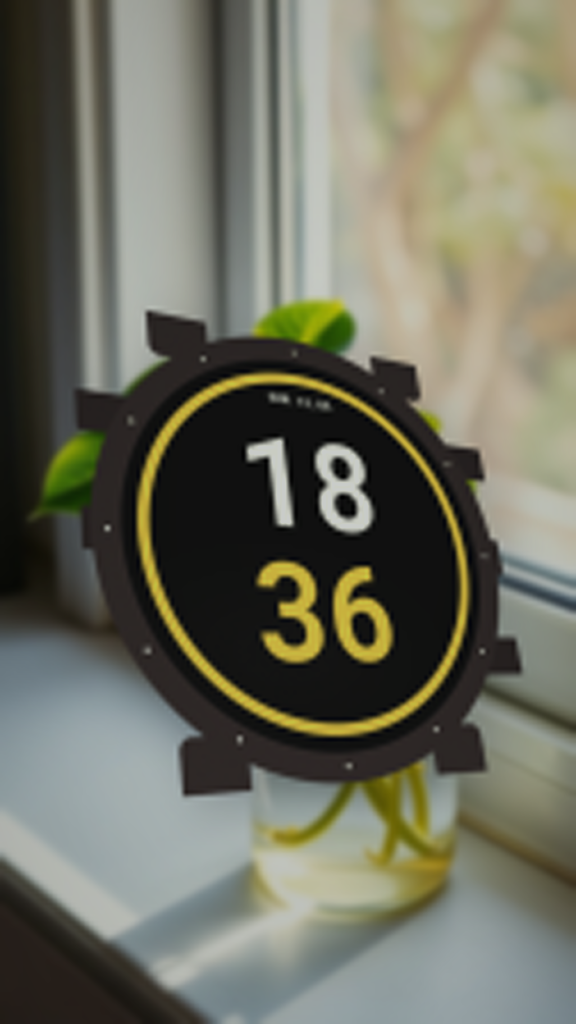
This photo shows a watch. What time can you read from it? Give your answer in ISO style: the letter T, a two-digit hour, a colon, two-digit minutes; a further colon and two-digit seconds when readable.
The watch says T18:36
